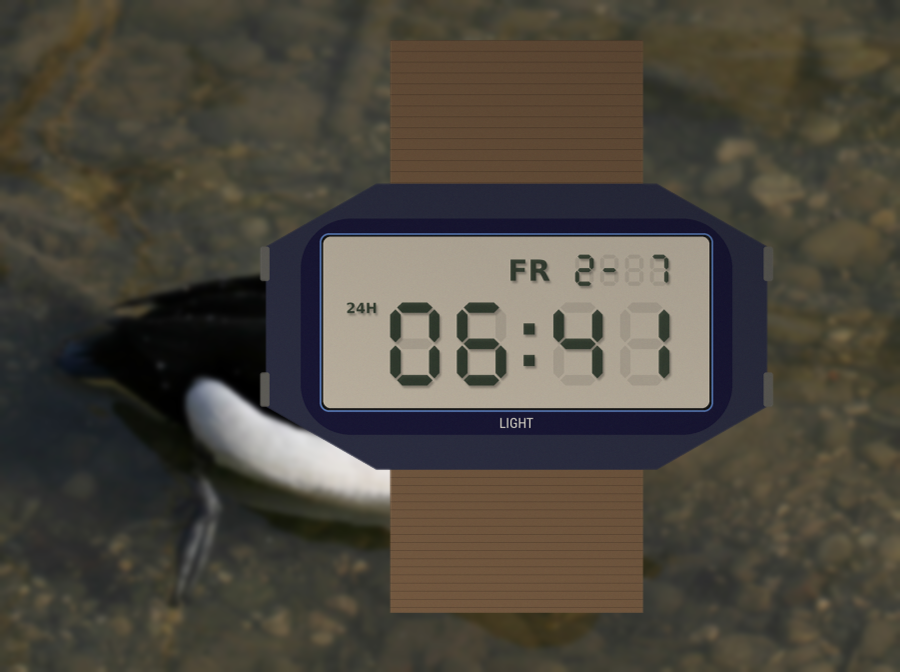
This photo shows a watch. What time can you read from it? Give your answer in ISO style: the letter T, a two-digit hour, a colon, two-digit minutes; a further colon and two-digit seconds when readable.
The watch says T06:41
